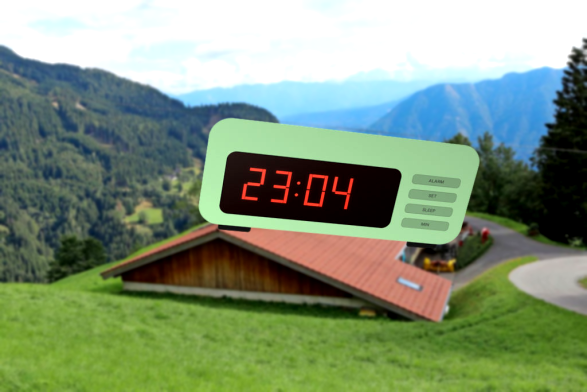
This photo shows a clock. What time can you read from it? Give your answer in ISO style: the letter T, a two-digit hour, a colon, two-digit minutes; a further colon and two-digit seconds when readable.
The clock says T23:04
